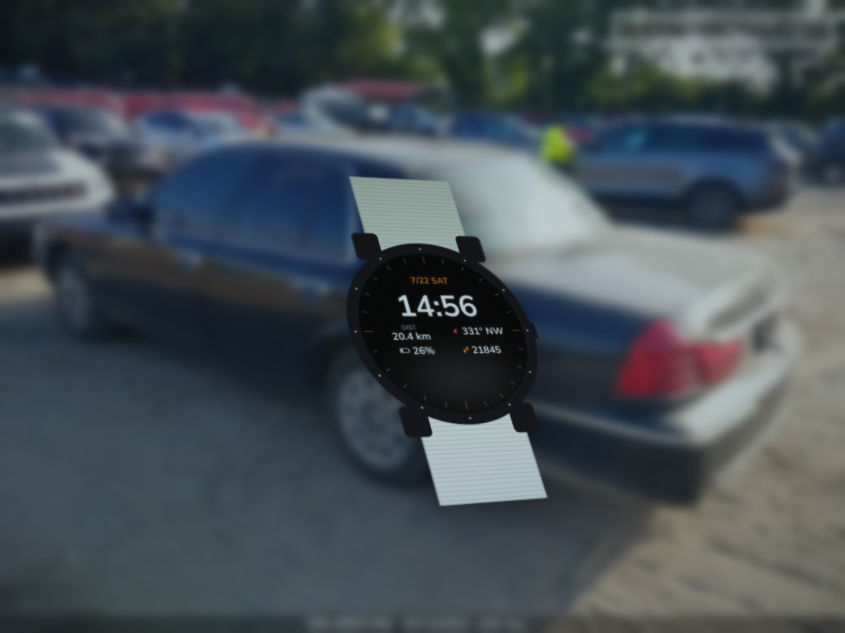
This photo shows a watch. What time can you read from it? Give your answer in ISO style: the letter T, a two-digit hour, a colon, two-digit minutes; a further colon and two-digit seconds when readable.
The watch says T14:56
